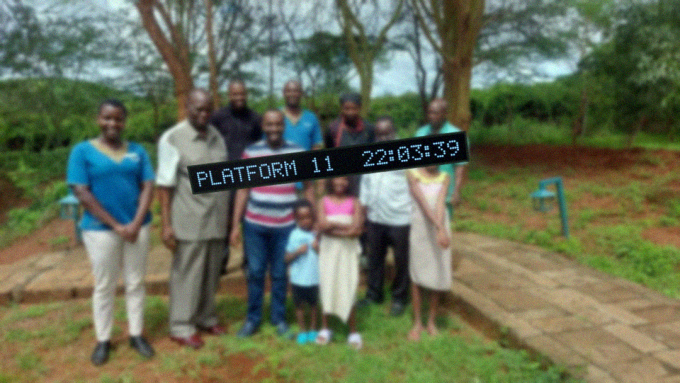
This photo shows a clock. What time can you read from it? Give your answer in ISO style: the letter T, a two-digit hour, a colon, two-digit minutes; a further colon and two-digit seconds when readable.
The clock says T22:03:39
